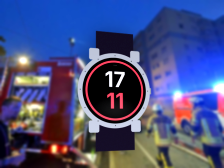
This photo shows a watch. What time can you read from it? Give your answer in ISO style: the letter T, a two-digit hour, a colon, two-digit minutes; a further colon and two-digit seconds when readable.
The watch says T17:11
